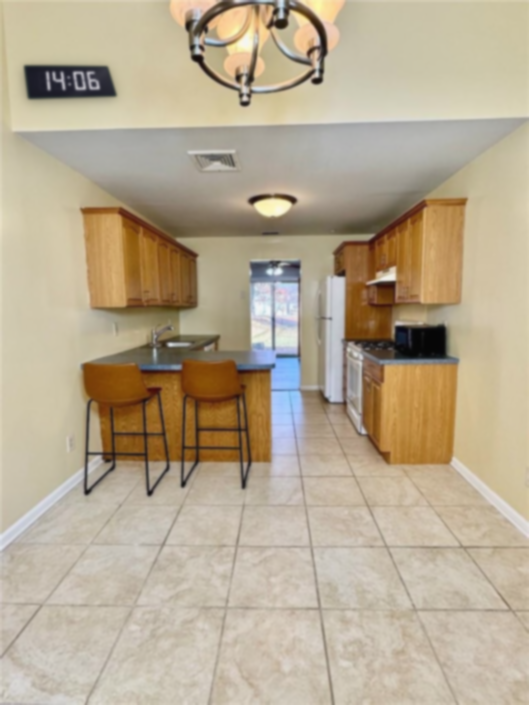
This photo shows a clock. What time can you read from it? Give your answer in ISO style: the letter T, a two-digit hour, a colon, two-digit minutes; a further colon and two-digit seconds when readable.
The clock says T14:06
